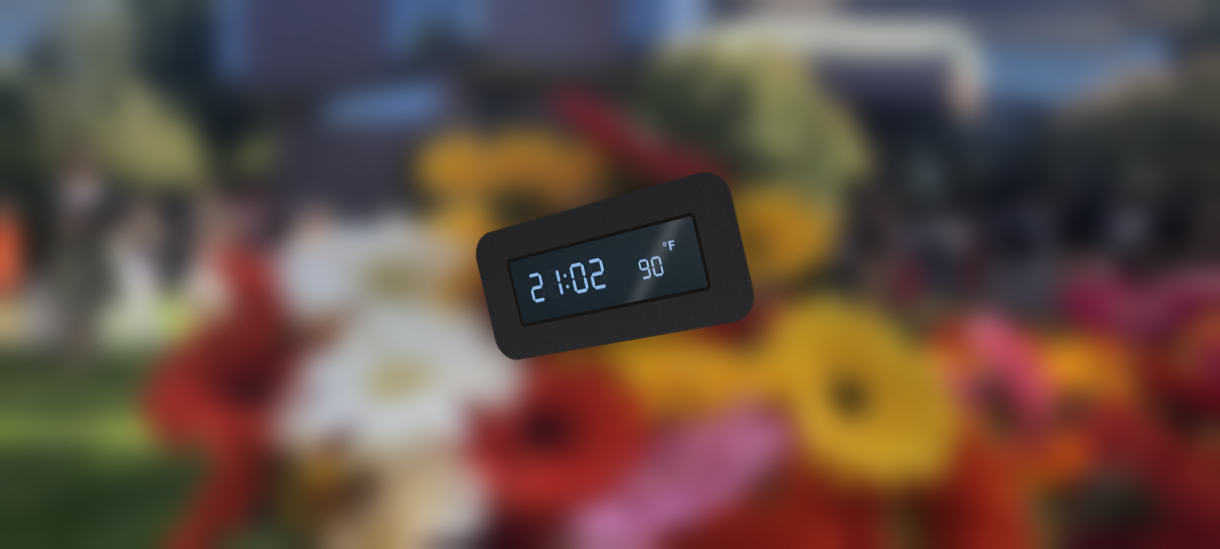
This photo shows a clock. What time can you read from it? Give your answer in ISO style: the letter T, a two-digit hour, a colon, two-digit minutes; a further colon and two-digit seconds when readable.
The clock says T21:02
